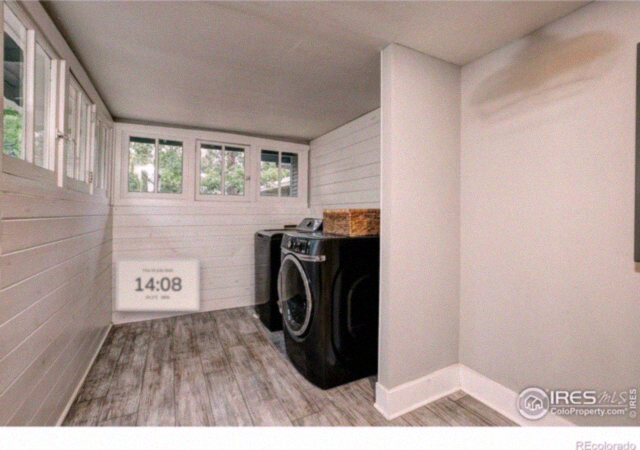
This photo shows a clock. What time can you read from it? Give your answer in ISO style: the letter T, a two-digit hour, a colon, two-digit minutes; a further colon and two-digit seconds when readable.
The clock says T14:08
